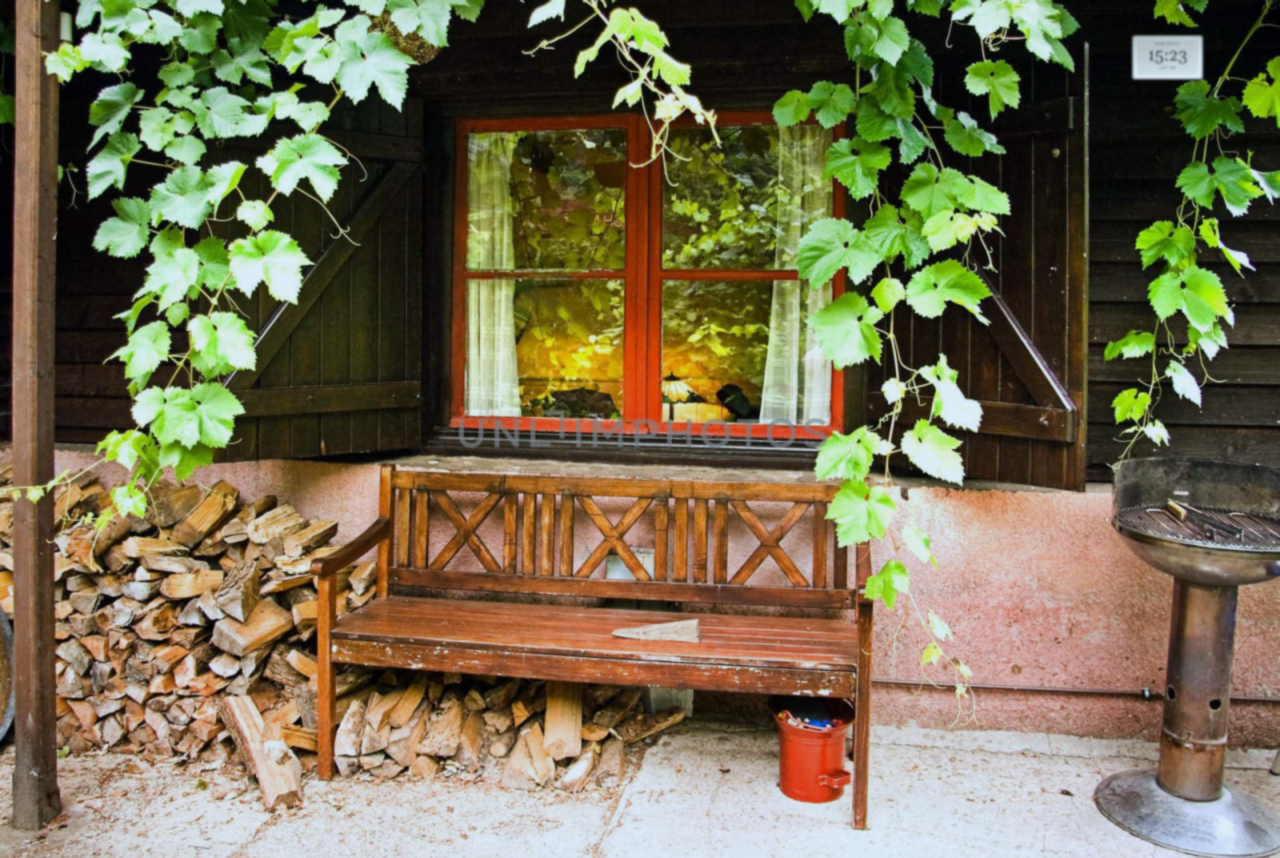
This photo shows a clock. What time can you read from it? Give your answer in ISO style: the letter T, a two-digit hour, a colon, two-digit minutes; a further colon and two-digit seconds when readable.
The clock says T15:23
